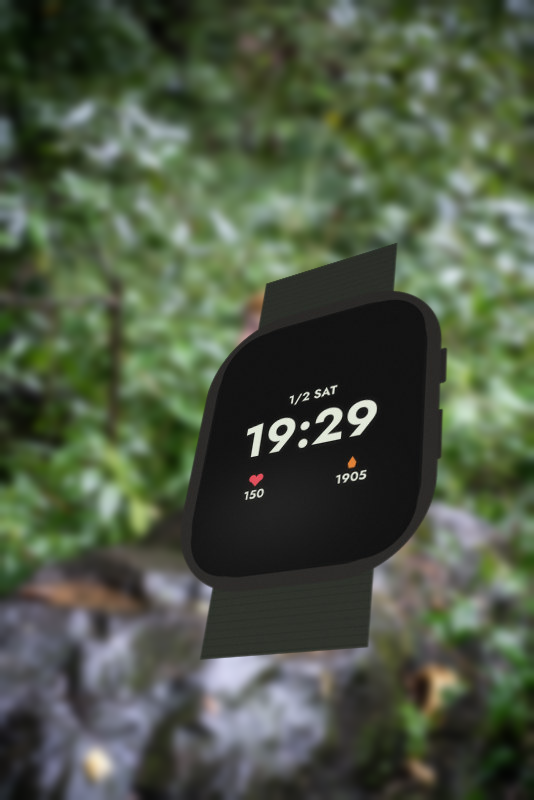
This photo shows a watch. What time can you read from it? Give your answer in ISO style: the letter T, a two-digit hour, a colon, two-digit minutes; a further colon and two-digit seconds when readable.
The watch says T19:29
